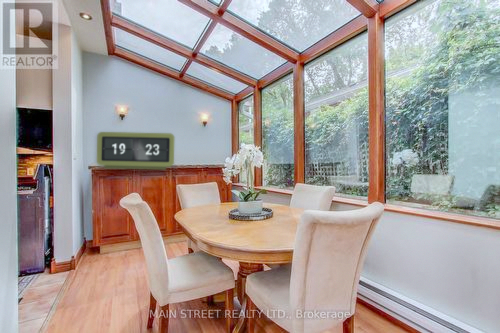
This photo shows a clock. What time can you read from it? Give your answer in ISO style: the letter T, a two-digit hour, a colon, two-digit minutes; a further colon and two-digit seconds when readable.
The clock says T19:23
